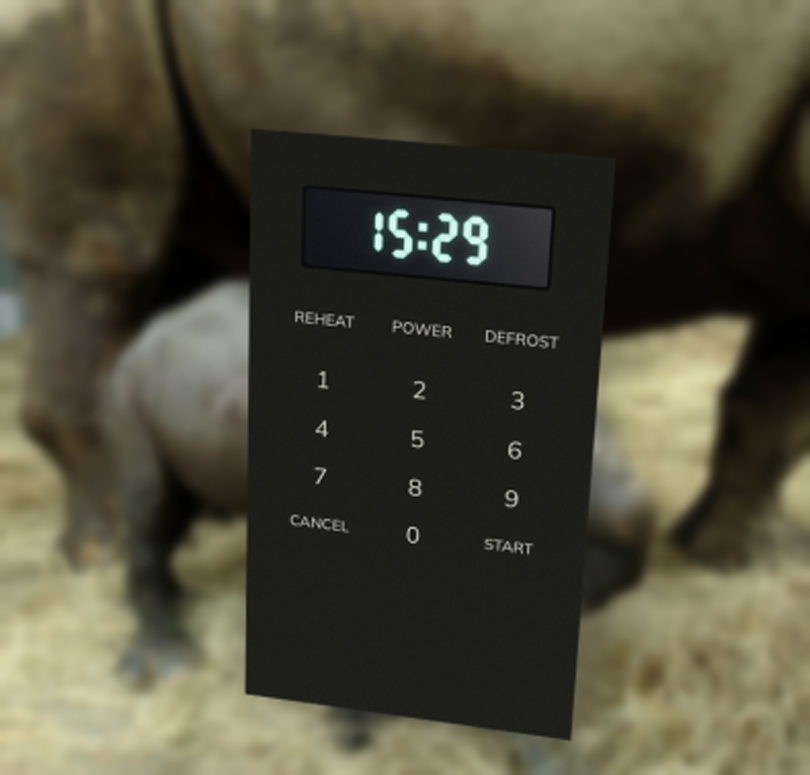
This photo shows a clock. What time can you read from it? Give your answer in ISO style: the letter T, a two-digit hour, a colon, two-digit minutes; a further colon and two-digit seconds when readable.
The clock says T15:29
